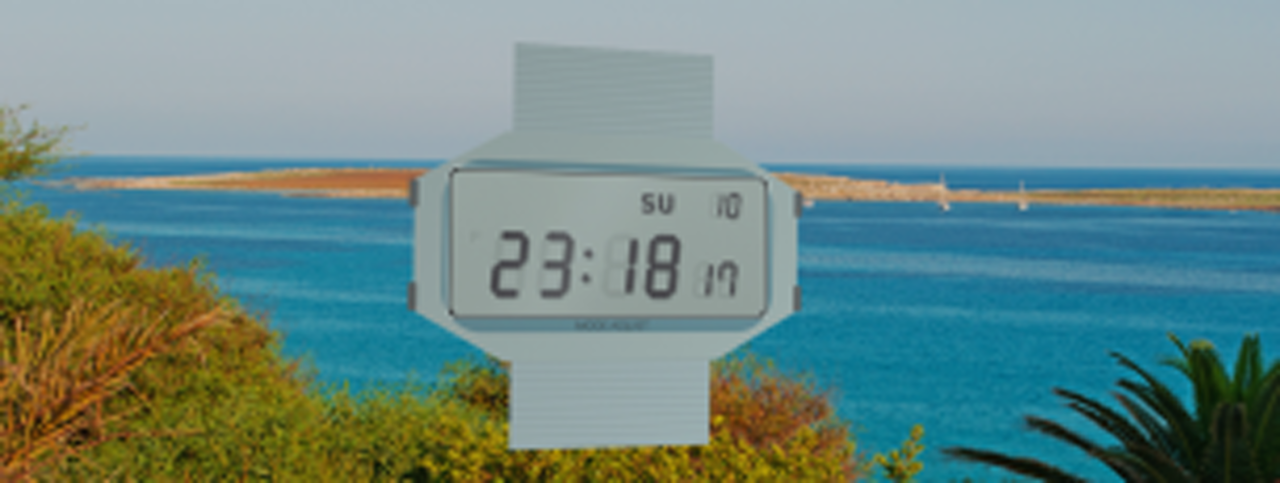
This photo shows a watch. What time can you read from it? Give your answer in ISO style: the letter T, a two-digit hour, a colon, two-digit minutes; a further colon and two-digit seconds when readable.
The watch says T23:18:17
